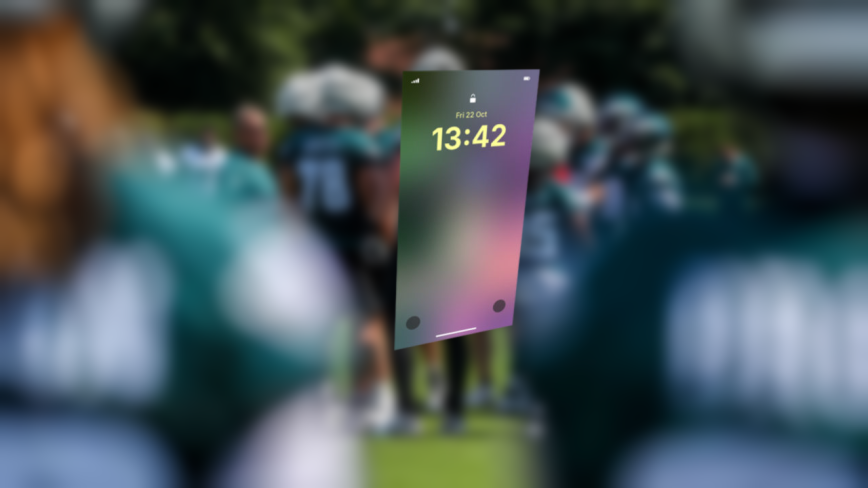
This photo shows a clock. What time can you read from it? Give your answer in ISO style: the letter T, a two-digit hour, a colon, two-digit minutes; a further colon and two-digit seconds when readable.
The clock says T13:42
